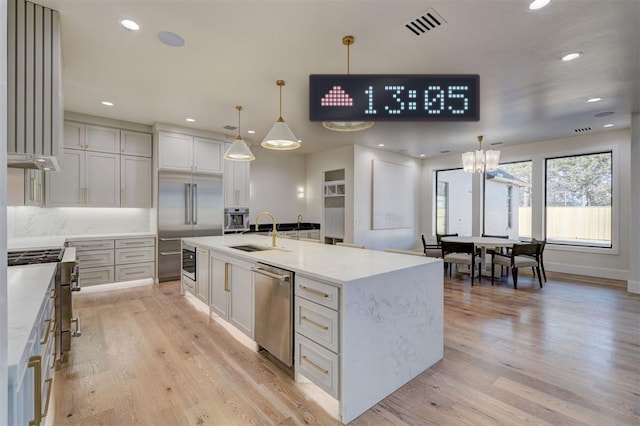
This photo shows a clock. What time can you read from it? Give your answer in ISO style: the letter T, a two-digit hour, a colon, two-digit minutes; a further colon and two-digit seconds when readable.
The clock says T13:05
